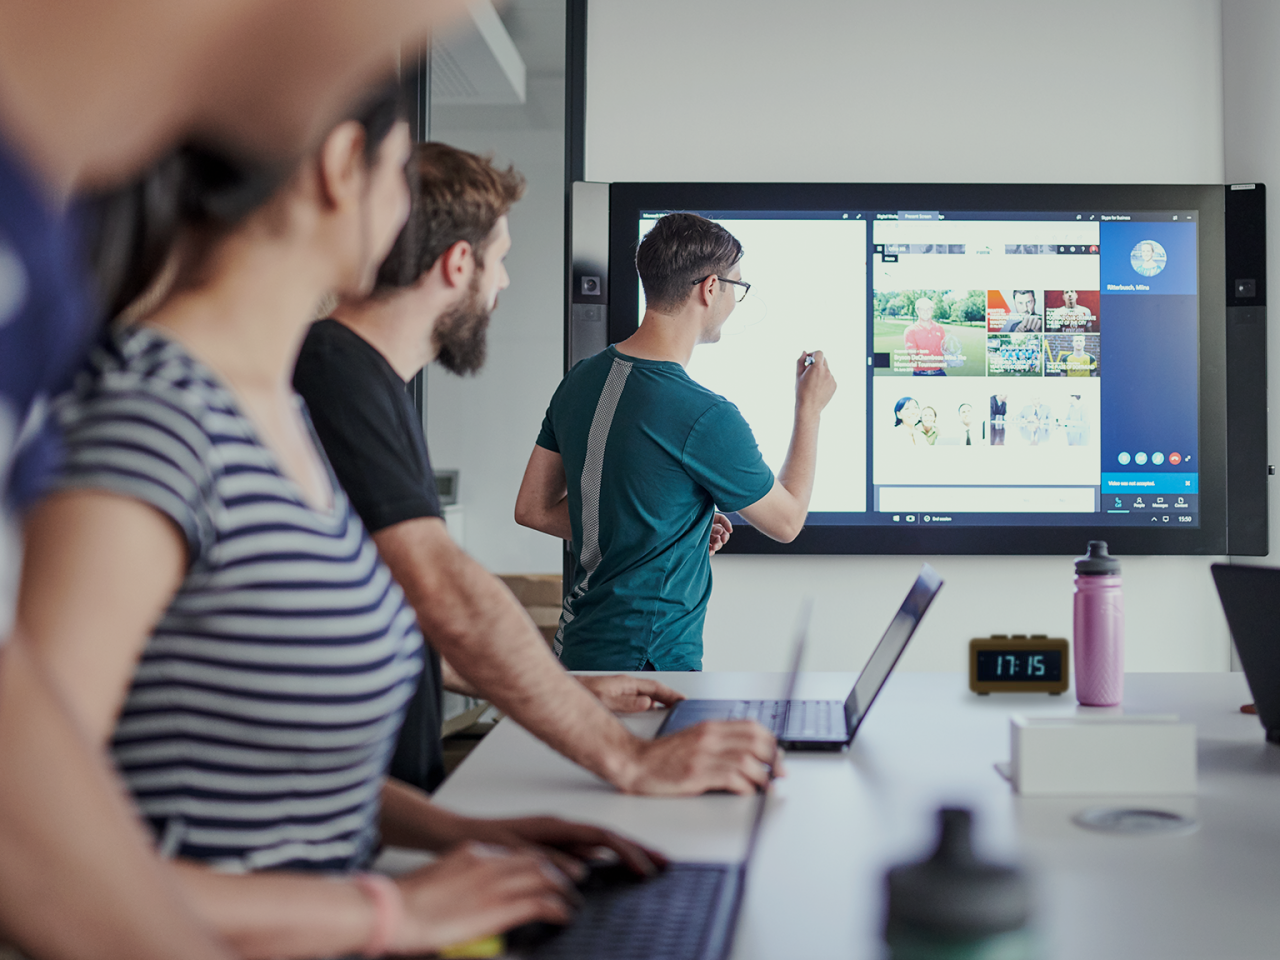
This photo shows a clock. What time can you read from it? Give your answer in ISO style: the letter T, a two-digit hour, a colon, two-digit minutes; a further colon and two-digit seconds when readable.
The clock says T17:15
